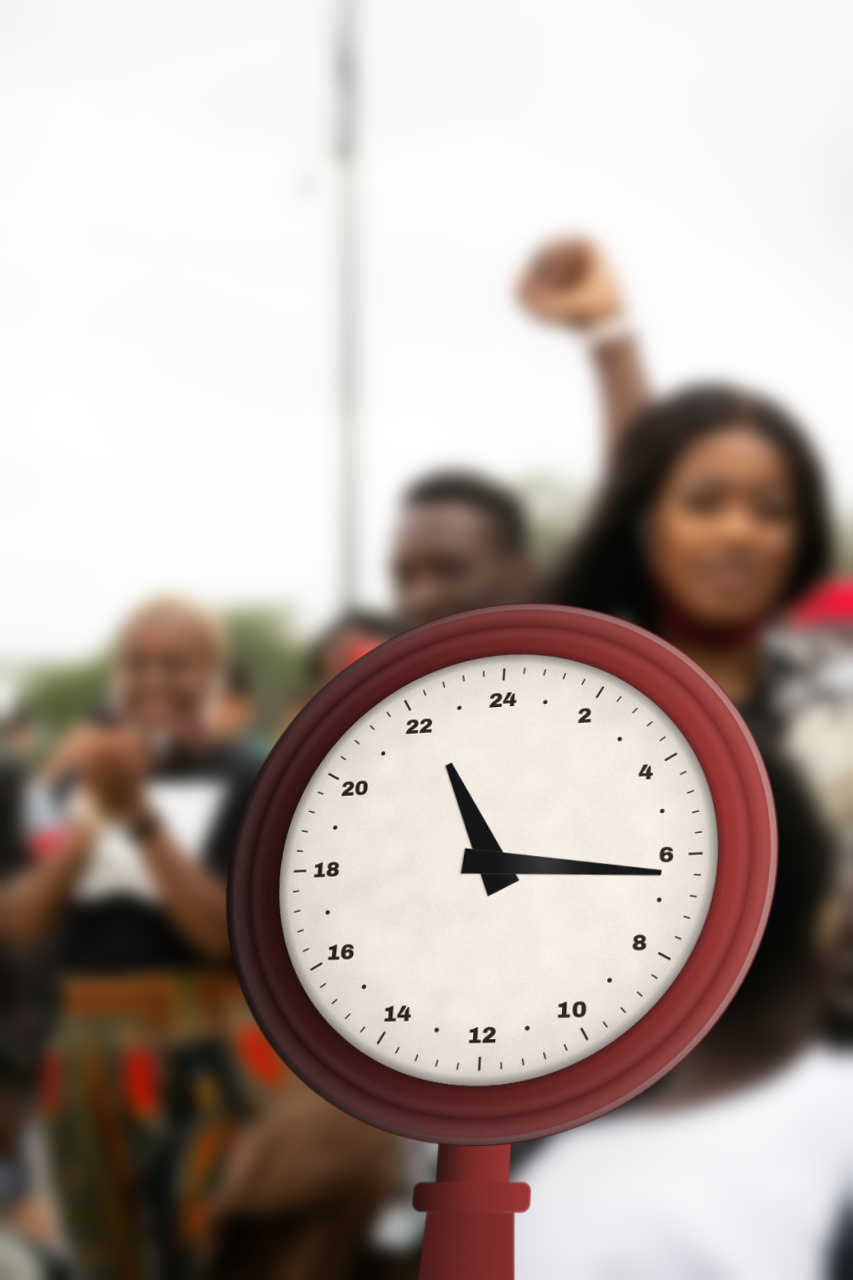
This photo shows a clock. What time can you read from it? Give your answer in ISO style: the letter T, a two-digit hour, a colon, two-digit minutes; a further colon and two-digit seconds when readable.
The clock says T22:16
